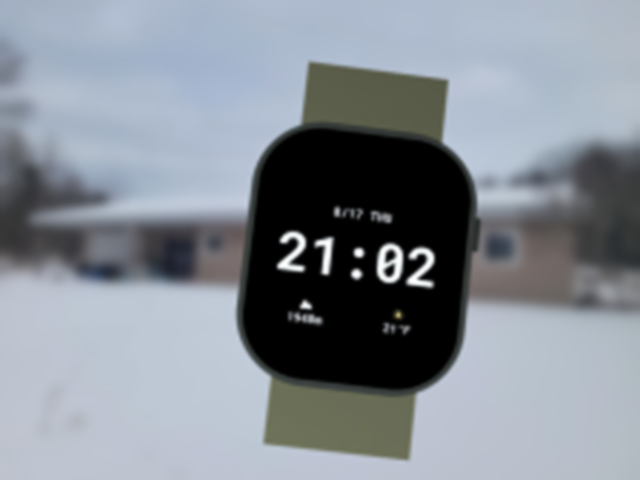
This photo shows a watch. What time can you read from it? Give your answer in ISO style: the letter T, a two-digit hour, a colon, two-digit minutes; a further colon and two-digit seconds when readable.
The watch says T21:02
